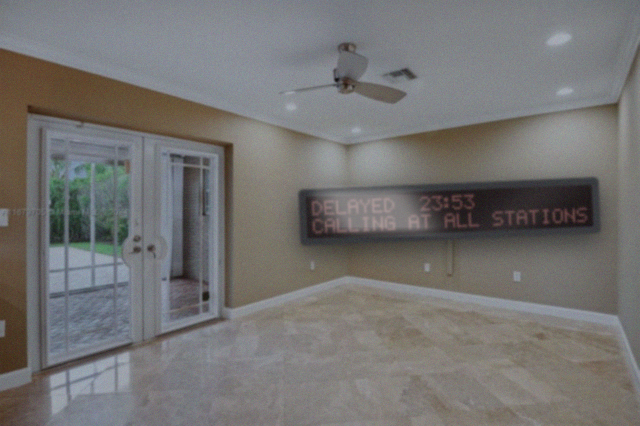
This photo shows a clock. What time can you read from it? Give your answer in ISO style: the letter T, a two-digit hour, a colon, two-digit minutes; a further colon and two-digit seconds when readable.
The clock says T23:53
